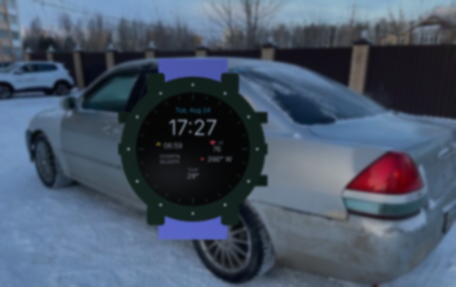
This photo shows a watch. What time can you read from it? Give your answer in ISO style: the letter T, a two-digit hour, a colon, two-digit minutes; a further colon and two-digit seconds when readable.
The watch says T17:27
